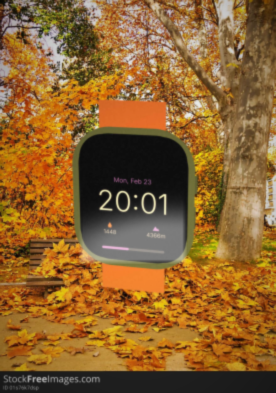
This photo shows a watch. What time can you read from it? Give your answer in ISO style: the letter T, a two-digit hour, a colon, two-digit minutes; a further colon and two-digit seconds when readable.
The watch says T20:01
